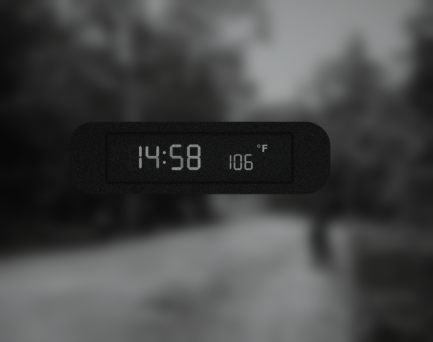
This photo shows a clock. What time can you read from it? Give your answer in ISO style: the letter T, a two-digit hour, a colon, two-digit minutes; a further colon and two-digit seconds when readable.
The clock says T14:58
